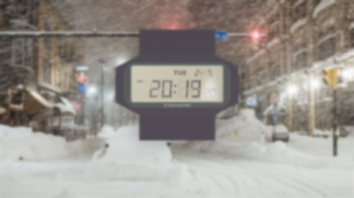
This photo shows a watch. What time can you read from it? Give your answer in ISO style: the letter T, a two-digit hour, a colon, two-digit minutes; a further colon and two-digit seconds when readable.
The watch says T20:19
